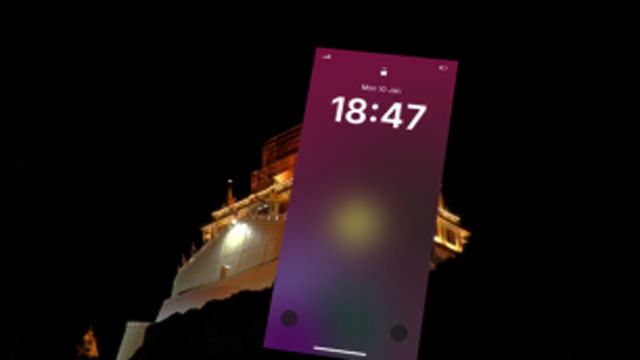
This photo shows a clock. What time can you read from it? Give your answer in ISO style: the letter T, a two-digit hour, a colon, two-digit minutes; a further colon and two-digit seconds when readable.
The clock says T18:47
